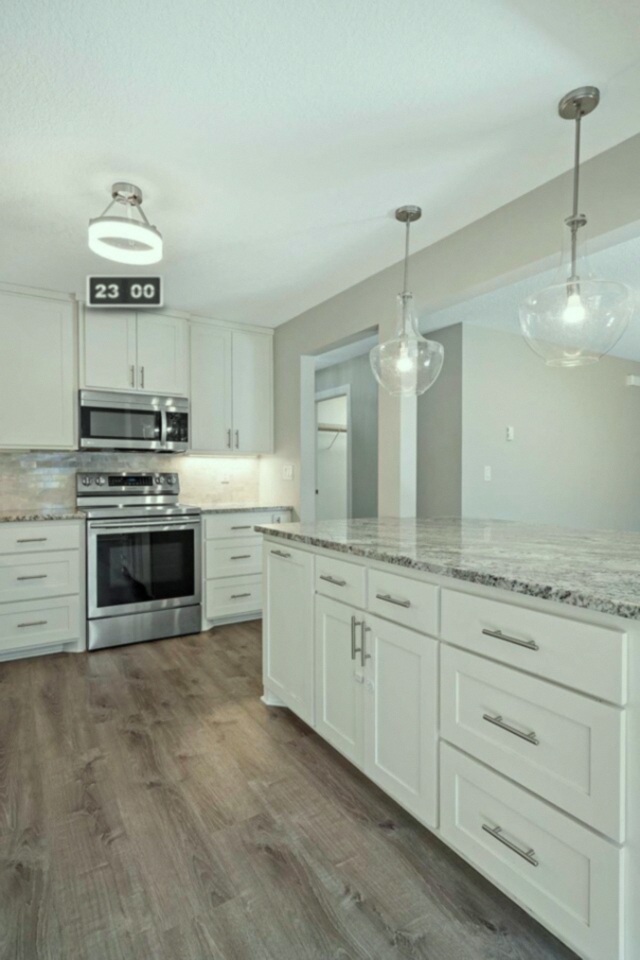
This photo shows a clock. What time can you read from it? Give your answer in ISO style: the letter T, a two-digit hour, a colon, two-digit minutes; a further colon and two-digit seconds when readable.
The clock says T23:00
